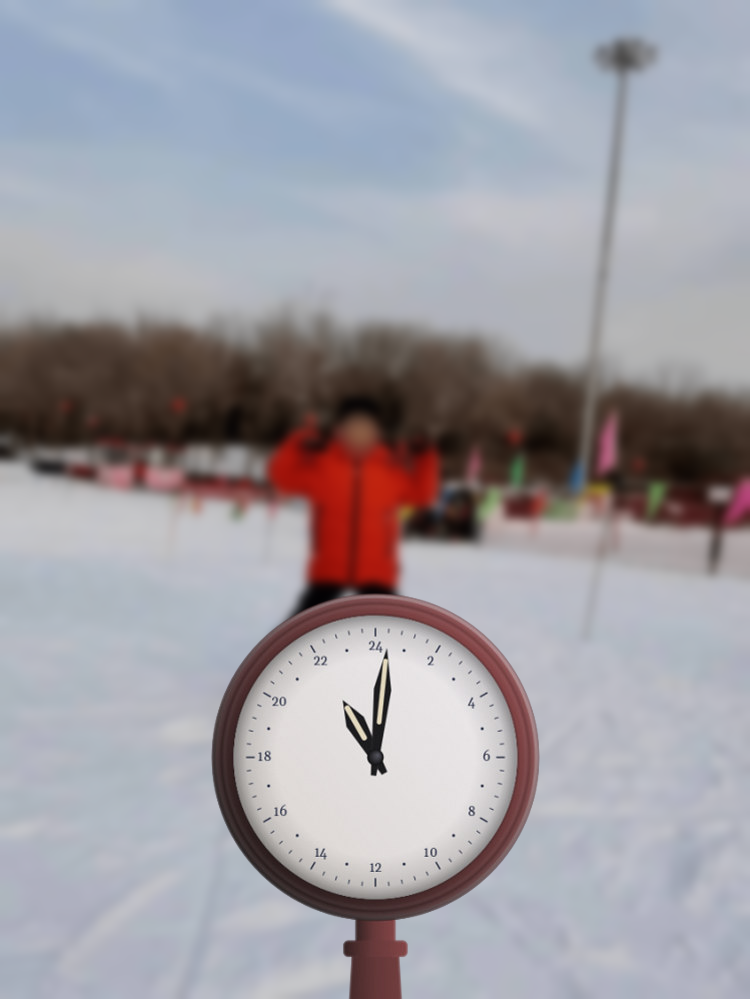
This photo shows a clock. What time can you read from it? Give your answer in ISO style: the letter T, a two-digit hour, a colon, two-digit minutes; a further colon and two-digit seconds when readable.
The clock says T22:01
